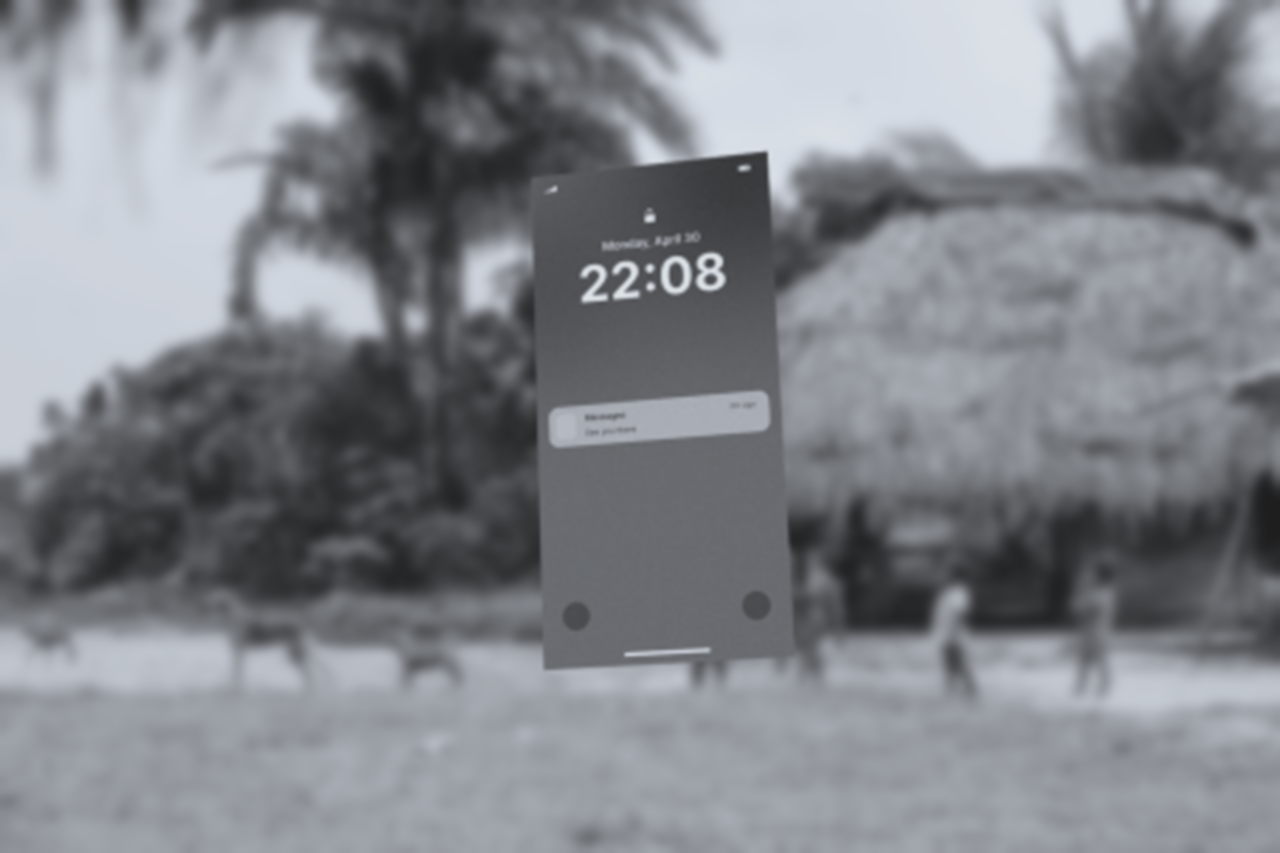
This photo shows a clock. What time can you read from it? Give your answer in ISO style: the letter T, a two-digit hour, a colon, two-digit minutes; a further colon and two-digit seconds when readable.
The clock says T22:08
